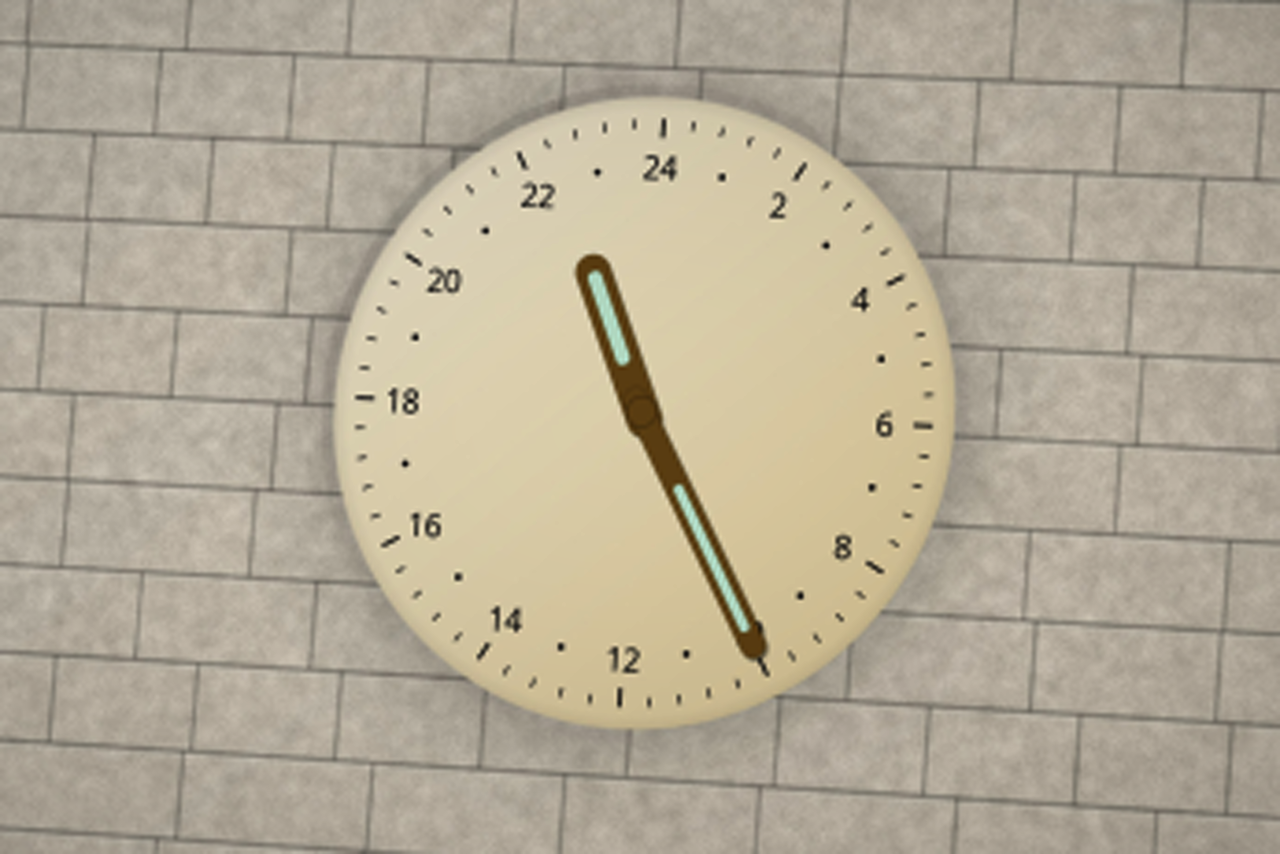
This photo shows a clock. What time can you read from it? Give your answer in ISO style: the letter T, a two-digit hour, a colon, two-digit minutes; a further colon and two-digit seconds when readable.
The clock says T22:25
